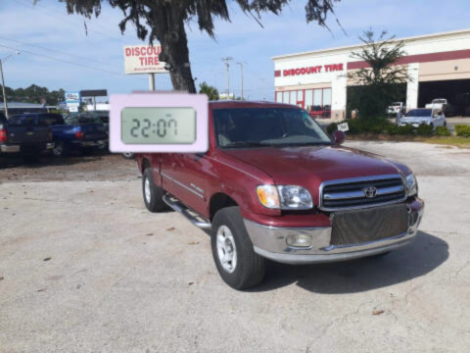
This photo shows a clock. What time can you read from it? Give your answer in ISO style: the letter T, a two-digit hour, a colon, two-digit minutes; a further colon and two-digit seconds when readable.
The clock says T22:07
